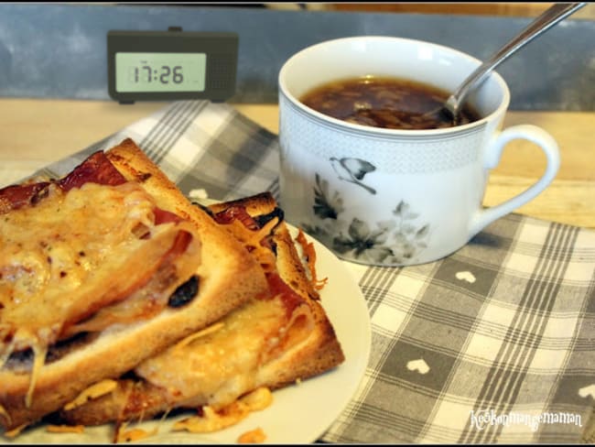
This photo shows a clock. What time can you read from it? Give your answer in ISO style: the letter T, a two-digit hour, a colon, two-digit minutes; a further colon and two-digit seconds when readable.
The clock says T17:26
